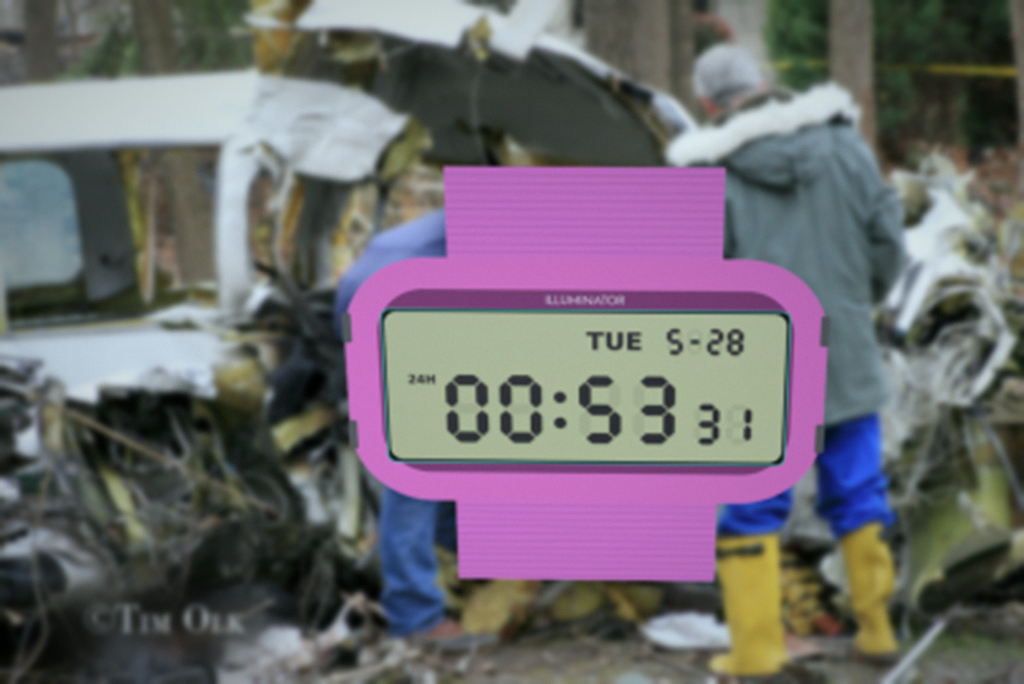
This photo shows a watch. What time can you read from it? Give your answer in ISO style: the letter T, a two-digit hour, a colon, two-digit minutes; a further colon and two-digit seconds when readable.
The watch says T00:53:31
